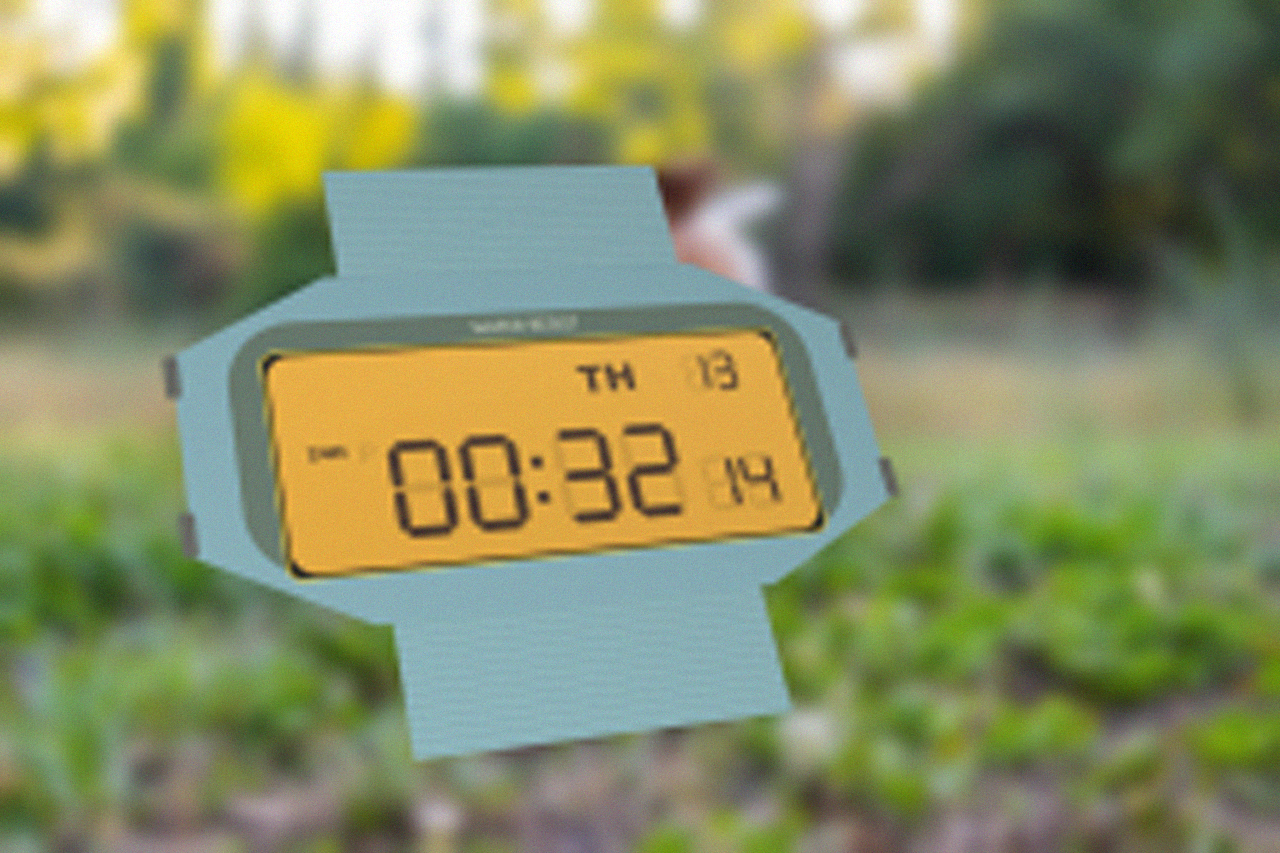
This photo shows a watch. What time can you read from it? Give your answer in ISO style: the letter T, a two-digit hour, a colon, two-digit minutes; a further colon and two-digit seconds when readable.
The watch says T00:32:14
